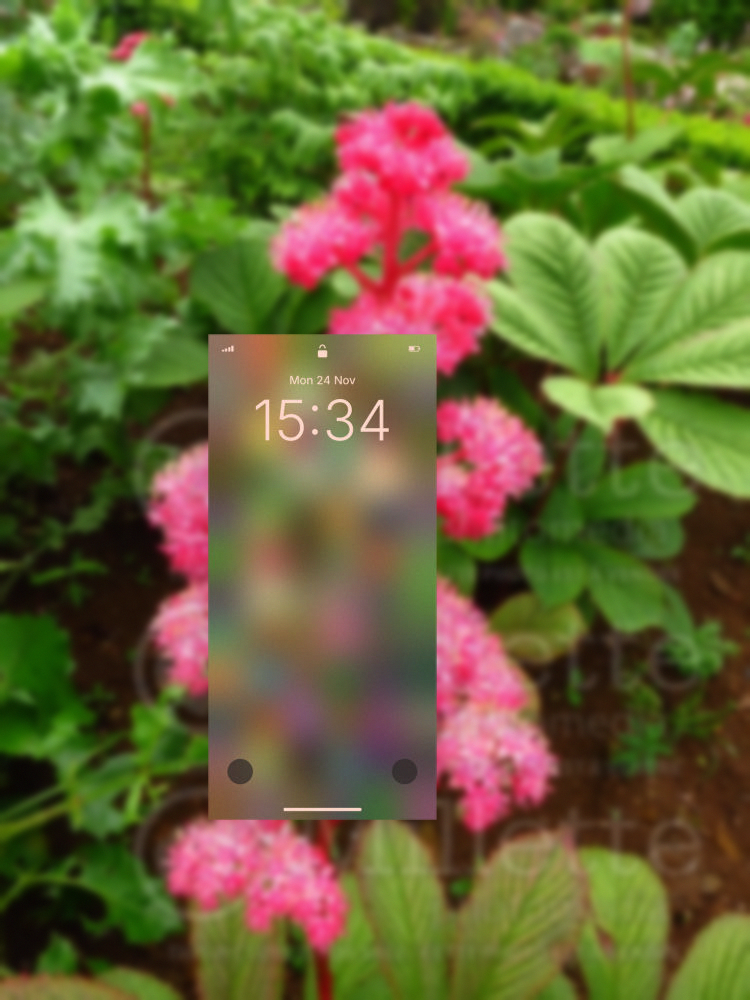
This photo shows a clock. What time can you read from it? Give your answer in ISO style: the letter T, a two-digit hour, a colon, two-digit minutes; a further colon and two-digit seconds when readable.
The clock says T15:34
